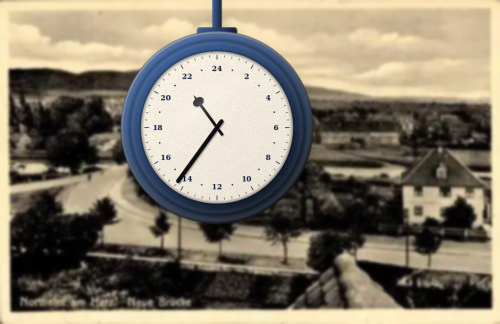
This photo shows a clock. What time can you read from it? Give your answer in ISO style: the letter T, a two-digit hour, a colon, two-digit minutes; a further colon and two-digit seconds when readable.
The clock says T21:36
